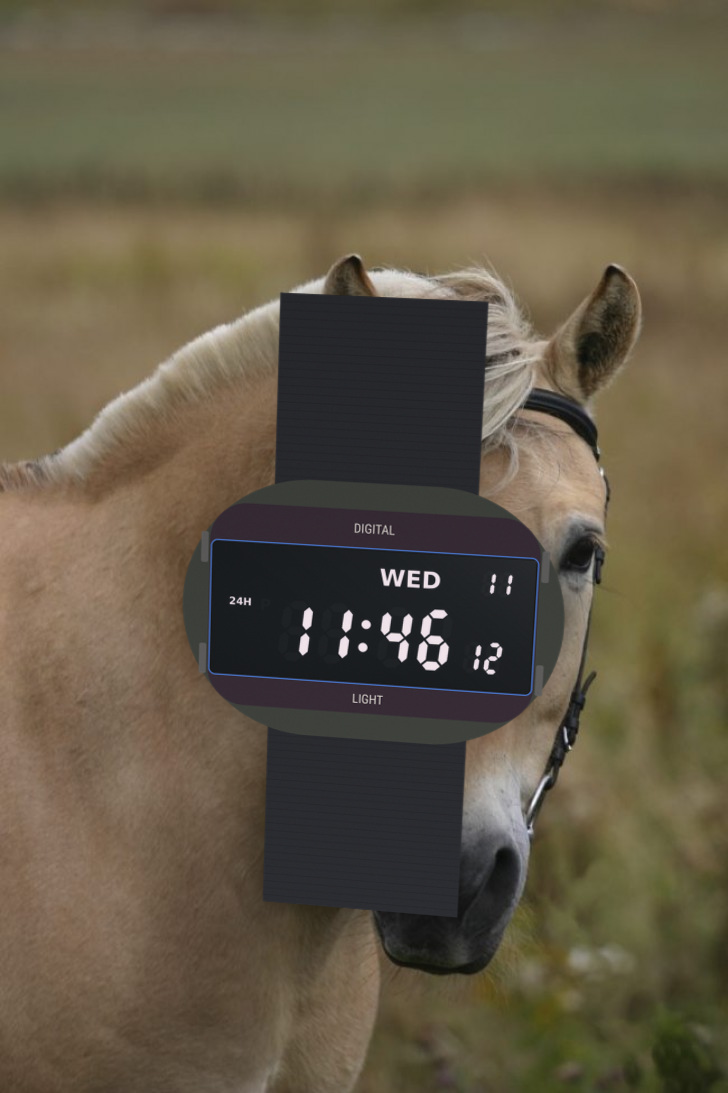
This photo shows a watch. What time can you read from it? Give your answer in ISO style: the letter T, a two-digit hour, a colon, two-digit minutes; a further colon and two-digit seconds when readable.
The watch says T11:46:12
